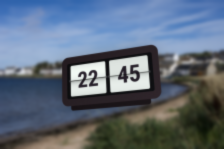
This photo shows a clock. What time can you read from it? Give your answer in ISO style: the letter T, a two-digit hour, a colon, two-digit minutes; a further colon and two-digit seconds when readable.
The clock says T22:45
